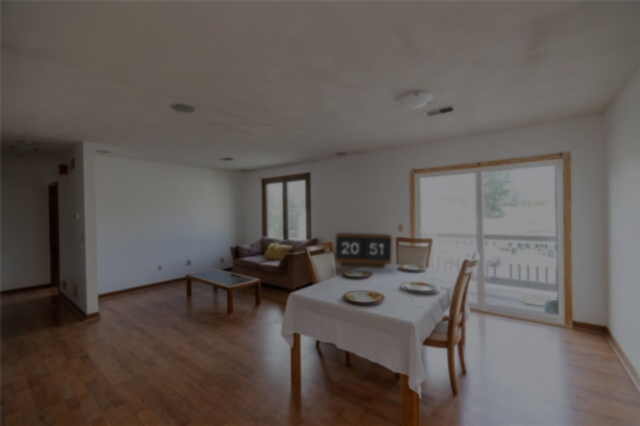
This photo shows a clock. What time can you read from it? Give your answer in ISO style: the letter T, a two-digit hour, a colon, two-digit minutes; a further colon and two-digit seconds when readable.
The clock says T20:51
